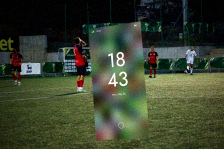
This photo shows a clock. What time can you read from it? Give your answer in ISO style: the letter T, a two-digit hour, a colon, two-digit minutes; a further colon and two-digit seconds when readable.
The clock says T18:43
